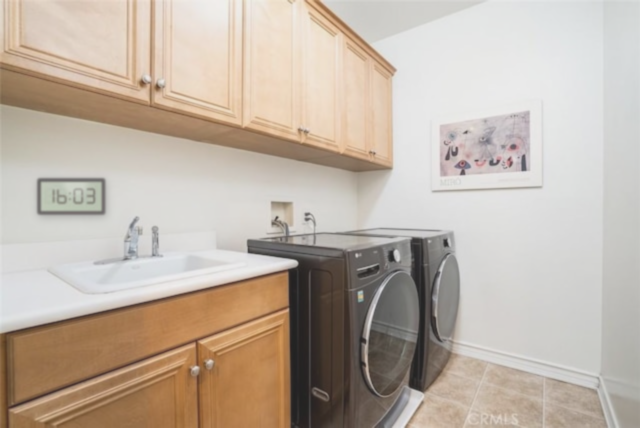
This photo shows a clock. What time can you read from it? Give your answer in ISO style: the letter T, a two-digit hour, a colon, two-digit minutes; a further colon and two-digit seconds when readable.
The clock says T16:03
